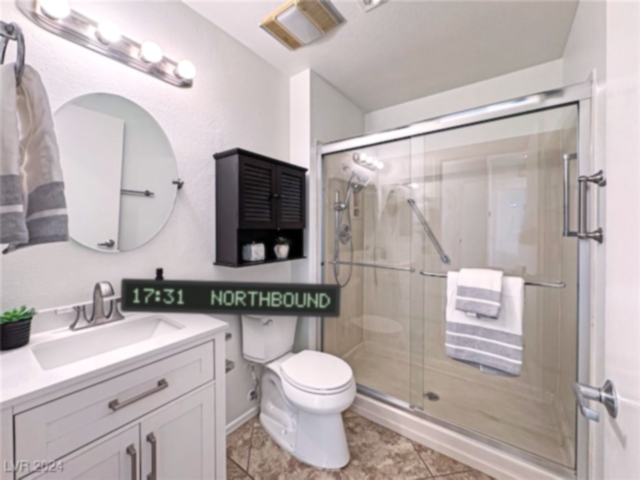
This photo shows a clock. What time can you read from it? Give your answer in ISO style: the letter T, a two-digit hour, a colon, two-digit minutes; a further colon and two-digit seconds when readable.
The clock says T17:31
